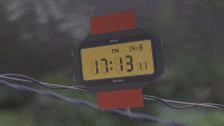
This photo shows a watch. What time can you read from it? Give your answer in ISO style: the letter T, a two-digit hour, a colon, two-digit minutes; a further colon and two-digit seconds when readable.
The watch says T17:13:11
